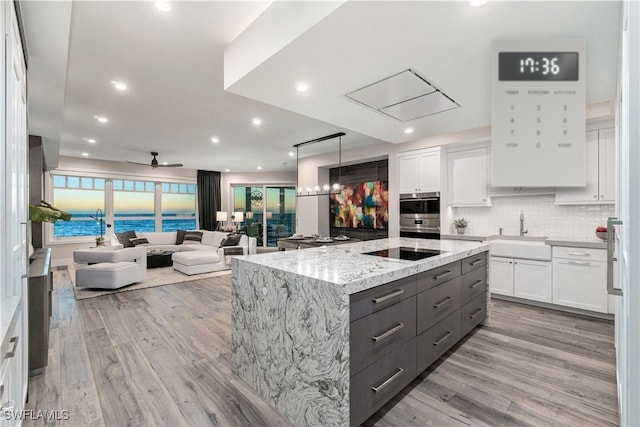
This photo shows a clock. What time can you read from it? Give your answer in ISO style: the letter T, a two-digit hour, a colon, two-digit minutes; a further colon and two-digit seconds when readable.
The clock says T17:36
